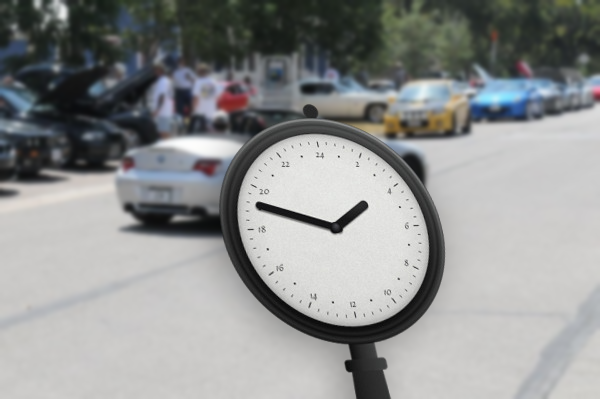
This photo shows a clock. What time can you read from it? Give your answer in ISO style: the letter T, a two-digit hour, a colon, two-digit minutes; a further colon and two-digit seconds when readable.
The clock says T03:48
